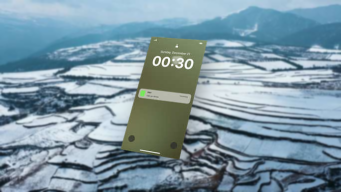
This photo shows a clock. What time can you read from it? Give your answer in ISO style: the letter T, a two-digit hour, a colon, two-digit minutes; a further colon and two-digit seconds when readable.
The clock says T00:30
